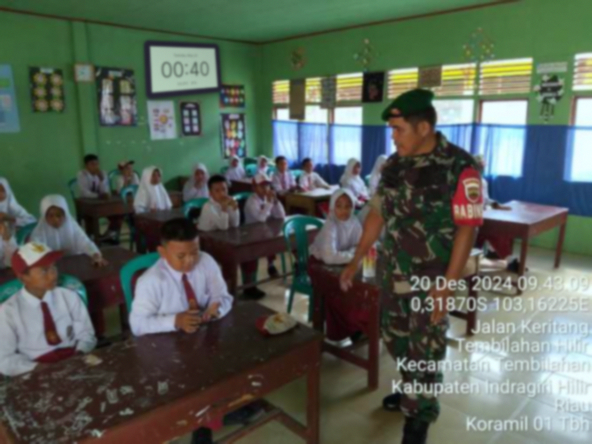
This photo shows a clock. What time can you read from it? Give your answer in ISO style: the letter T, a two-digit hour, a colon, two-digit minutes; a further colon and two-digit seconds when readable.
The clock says T00:40
